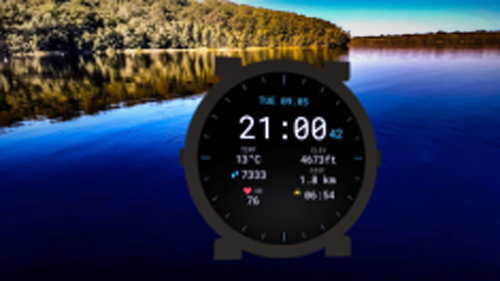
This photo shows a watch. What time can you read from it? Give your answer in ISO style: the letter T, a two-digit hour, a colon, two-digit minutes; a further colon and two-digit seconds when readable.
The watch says T21:00
